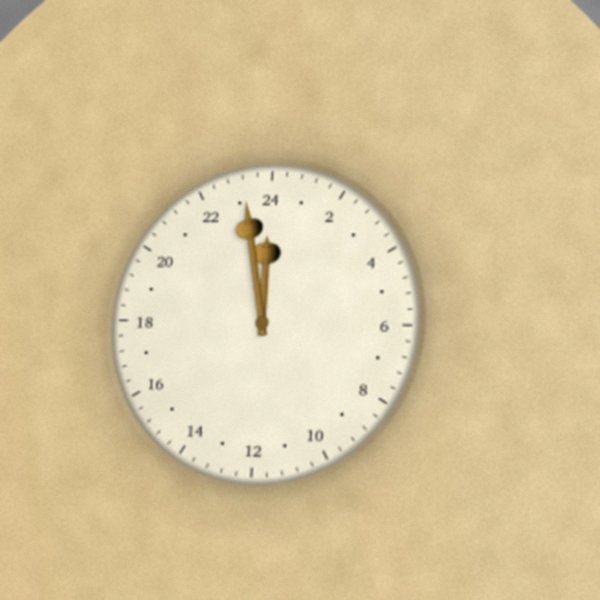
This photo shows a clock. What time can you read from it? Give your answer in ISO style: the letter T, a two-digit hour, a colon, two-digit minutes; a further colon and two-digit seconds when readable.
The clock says T23:58
